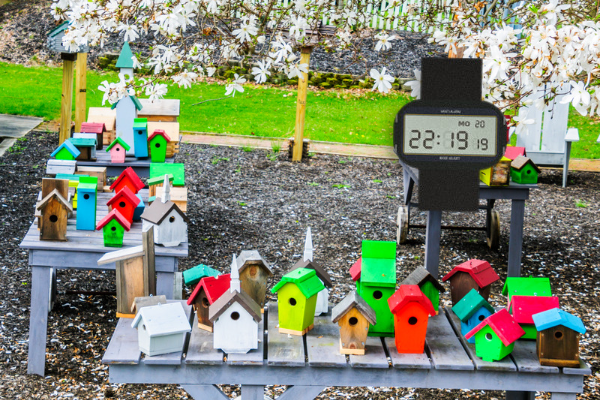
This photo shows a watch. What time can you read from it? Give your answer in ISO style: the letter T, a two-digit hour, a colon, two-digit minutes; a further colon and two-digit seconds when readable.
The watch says T22:19:19
